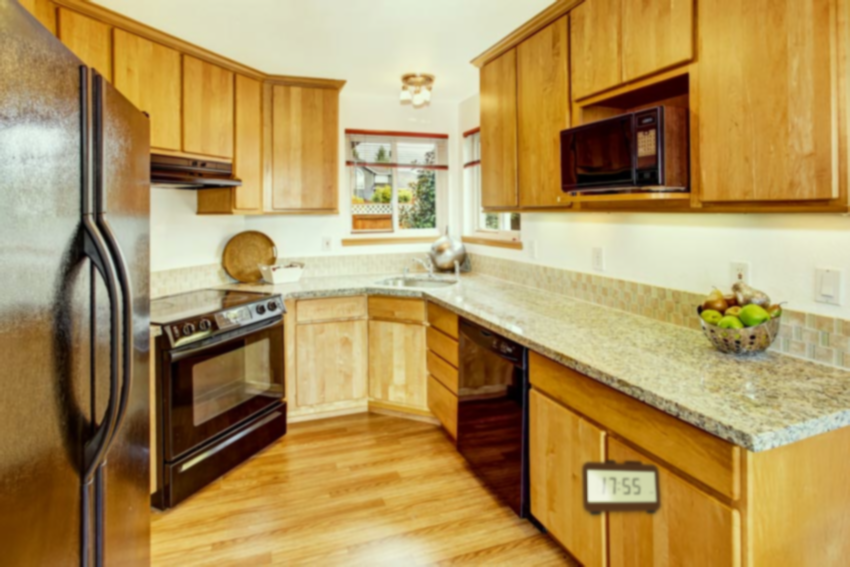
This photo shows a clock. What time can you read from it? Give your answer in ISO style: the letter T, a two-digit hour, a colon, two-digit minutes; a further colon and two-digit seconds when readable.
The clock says T17:55
